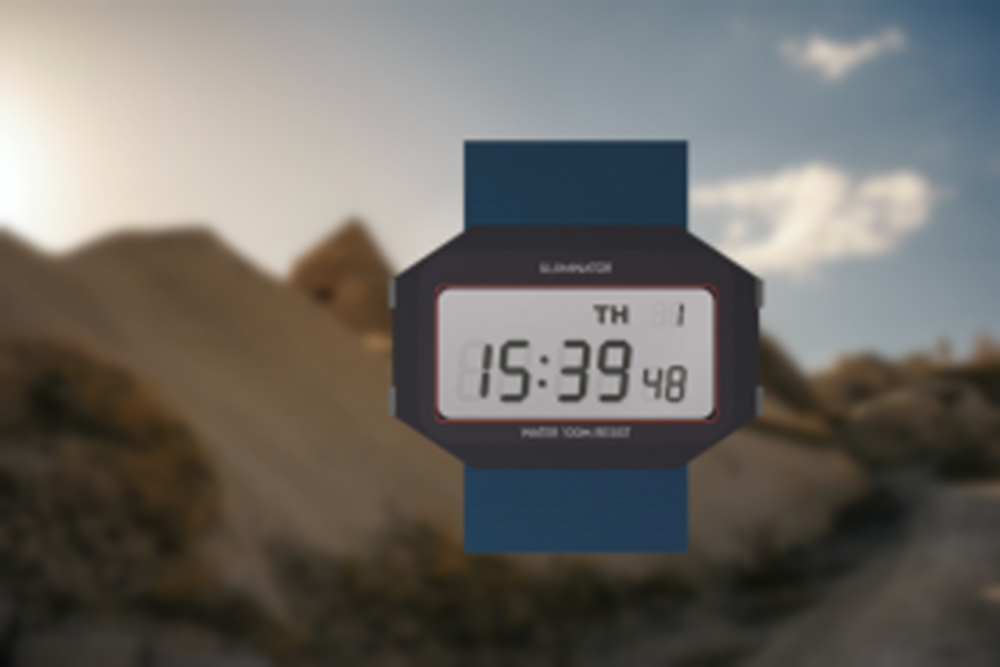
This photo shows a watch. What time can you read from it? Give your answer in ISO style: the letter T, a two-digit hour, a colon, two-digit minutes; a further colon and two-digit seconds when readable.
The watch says T15:39:48
